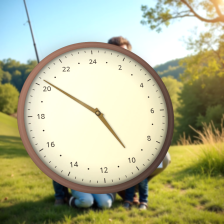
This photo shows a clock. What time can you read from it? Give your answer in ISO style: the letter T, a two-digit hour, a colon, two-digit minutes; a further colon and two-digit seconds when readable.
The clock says T09:51
